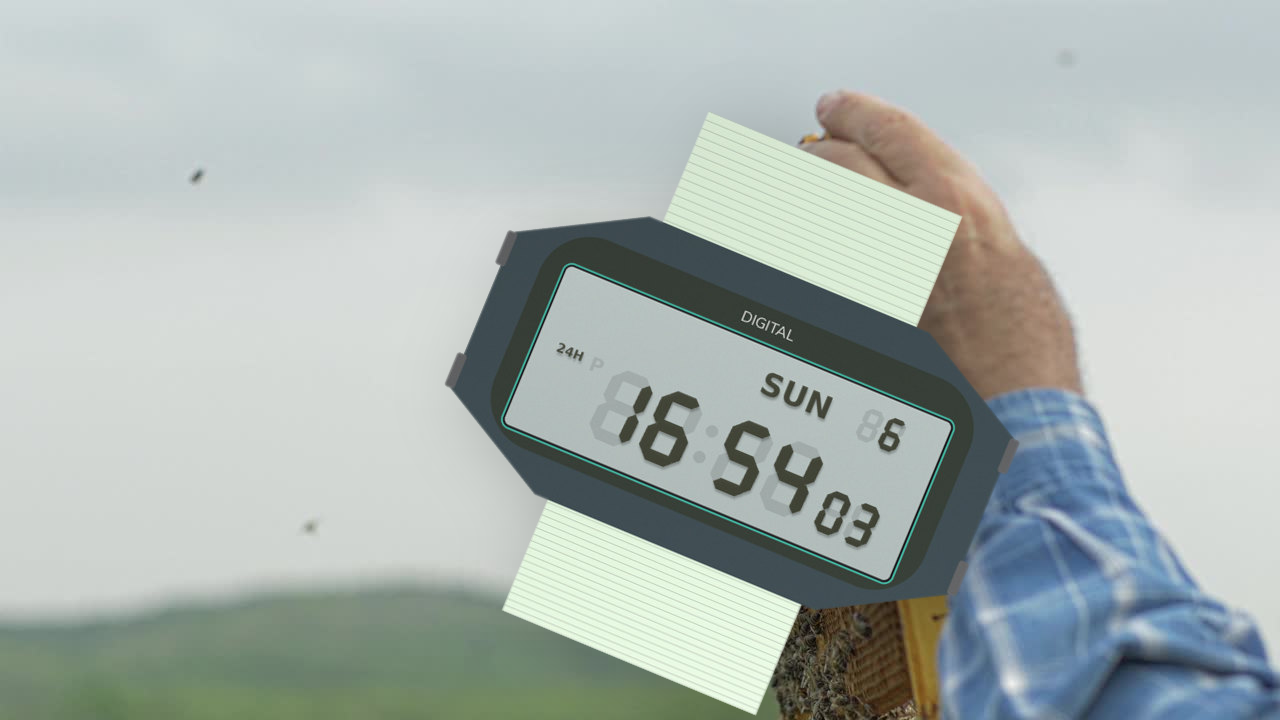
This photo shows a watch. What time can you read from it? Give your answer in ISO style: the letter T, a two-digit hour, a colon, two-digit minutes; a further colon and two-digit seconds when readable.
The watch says T16:54:03
